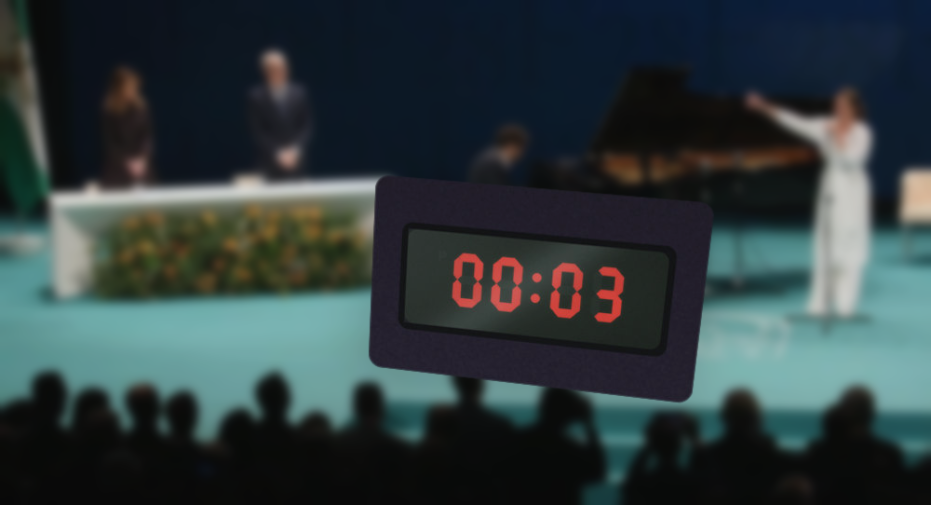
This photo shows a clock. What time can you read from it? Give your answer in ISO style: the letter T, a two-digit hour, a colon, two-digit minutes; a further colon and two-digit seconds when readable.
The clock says T00:03
